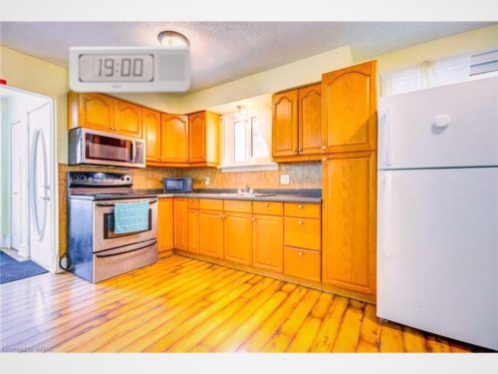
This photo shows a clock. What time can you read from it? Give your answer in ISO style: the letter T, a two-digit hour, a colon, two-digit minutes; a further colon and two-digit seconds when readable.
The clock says T19:00
